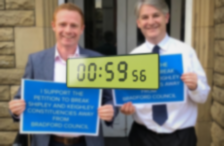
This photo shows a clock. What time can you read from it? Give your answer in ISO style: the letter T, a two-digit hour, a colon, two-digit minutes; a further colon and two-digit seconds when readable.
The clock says T00:59:56
